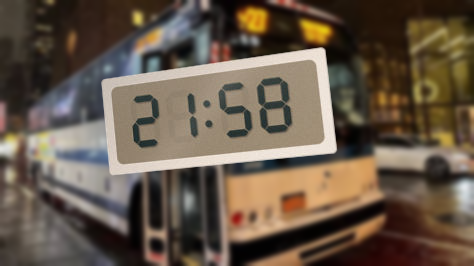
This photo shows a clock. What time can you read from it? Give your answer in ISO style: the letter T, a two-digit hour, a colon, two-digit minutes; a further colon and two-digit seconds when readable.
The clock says T21:58
